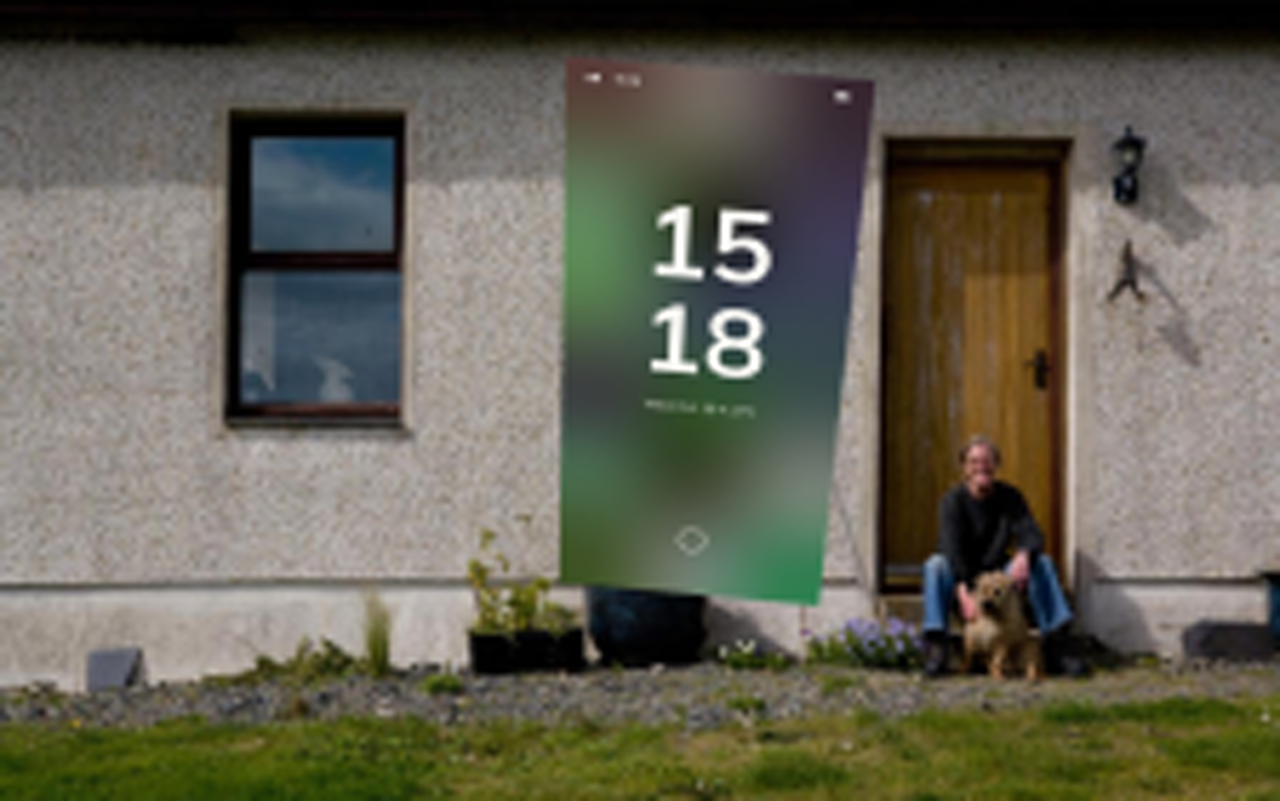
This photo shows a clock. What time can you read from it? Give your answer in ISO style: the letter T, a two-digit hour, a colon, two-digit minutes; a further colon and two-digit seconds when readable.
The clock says T15:18
